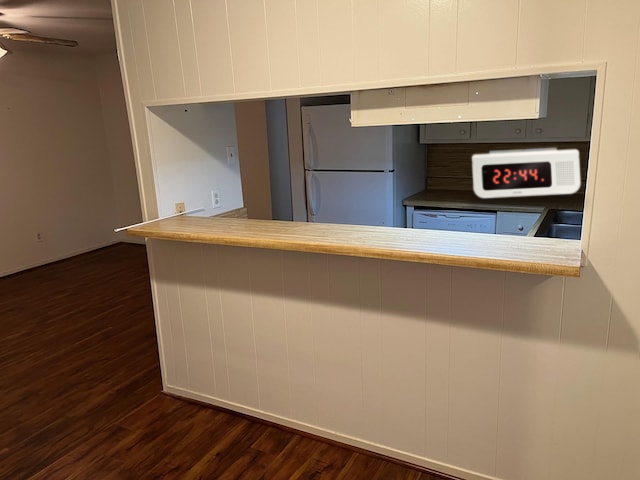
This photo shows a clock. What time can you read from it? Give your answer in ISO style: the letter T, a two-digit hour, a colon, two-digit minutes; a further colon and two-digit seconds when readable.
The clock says T22:44
